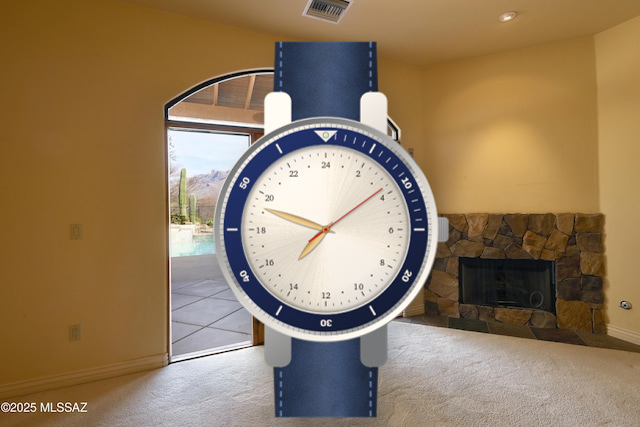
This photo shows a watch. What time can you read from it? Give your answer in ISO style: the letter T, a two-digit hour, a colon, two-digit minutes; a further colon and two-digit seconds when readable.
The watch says T14:48:09
